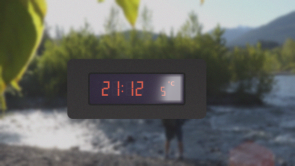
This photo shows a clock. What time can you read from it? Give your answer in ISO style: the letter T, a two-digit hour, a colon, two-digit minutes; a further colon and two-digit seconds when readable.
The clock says T21:12
